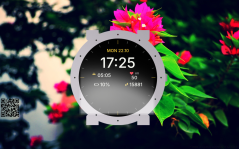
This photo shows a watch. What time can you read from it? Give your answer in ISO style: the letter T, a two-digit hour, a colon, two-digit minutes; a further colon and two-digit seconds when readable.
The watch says T17:25
